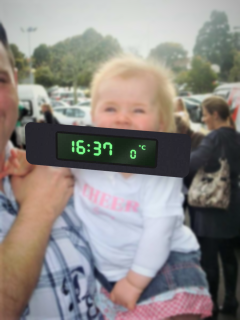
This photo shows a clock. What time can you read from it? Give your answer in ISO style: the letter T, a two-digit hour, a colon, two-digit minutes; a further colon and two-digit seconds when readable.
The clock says T16:37
